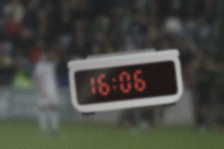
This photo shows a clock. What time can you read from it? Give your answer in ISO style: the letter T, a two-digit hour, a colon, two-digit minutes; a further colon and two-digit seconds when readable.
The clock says T16:06
